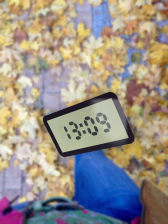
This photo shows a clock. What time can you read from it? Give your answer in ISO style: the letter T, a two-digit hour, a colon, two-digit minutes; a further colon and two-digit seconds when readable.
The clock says T13:09
